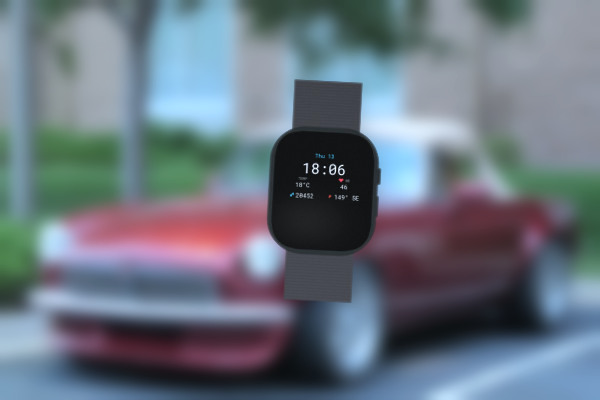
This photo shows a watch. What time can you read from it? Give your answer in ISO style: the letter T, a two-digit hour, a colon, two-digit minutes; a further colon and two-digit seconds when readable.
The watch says T18:06
